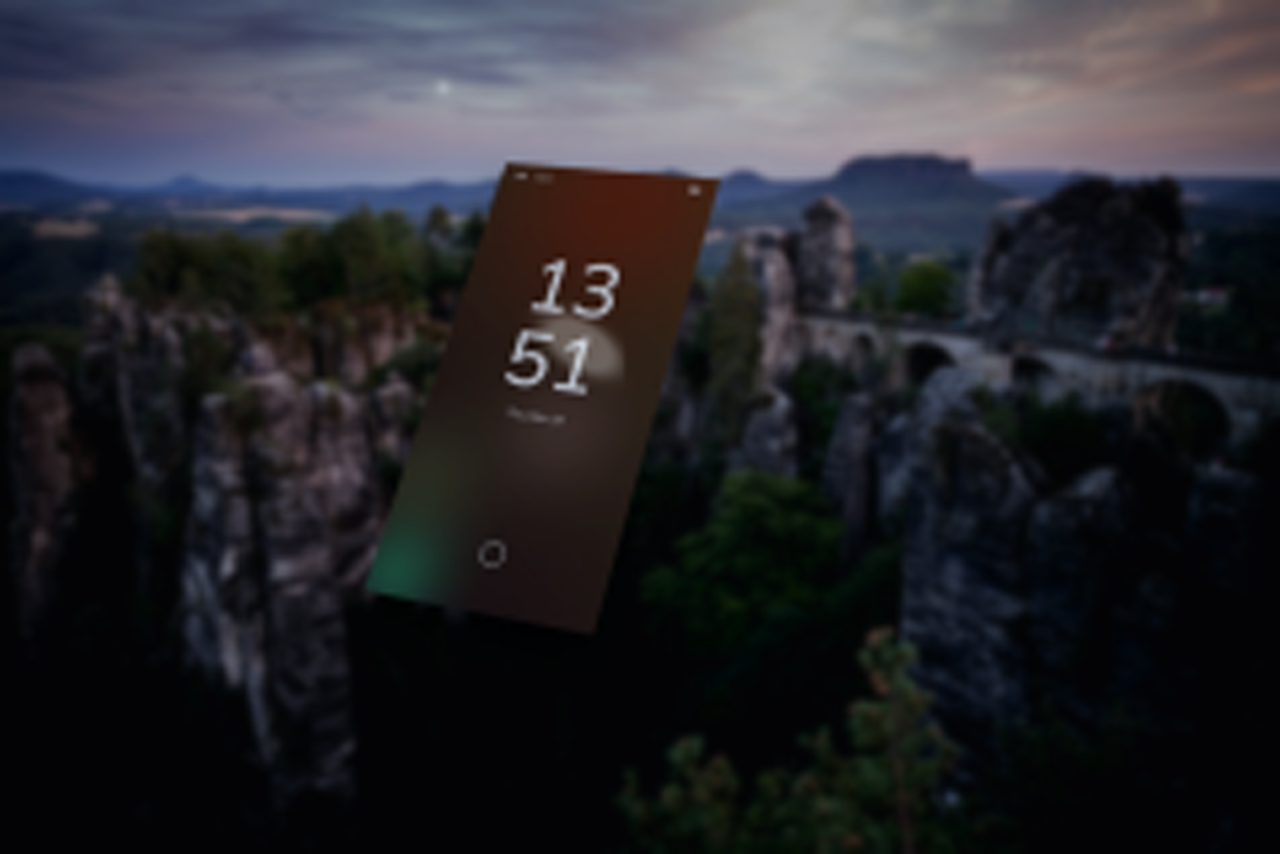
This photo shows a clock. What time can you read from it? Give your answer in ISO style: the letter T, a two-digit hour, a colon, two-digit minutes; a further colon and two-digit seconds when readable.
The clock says T13:51
